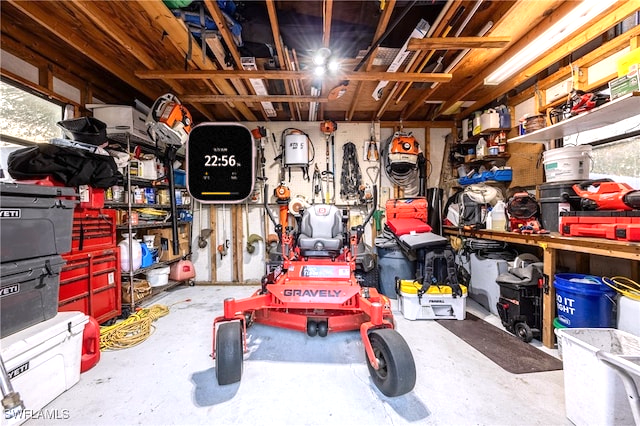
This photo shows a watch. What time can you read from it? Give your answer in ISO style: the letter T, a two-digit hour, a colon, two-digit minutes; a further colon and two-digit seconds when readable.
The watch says T22:56
